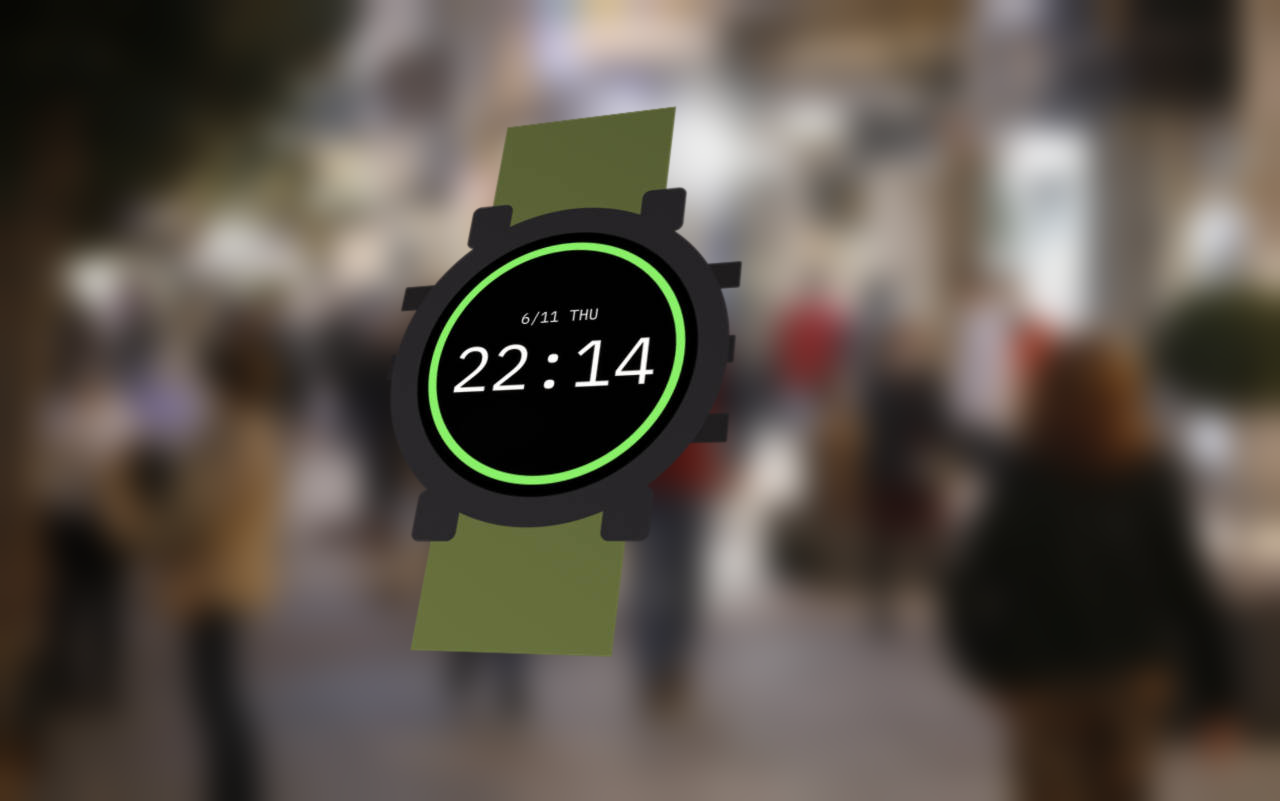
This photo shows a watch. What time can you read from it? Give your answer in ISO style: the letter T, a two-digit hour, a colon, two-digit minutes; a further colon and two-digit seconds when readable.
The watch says T22:14
